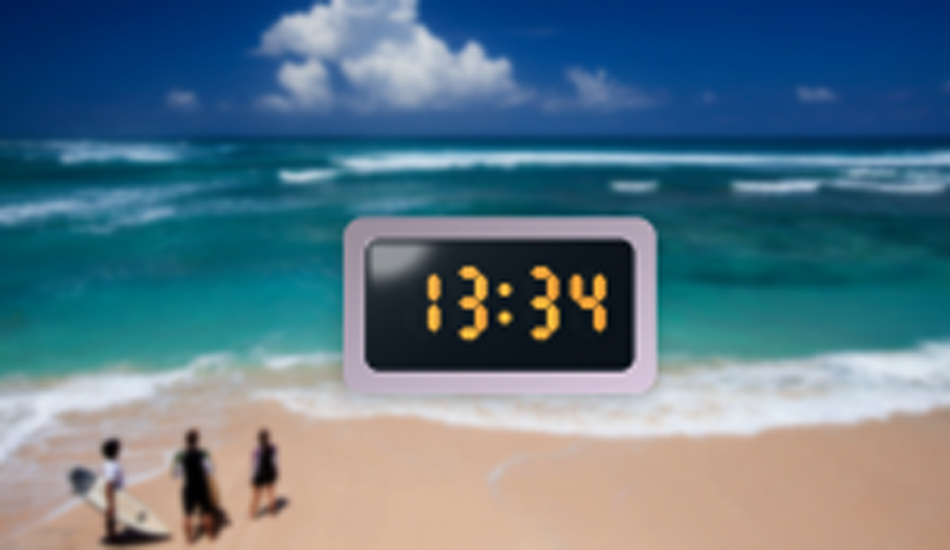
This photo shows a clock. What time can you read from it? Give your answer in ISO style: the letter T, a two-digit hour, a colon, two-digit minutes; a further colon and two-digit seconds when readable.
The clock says T13:34
